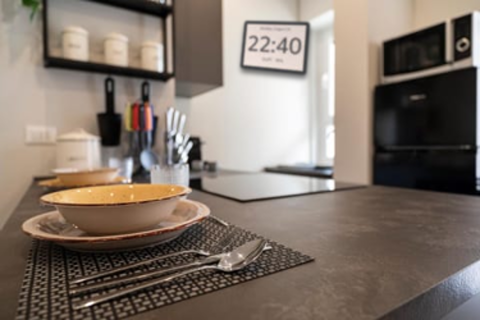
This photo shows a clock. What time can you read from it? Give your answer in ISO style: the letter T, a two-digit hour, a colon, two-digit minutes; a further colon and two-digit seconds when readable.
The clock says T22:40
